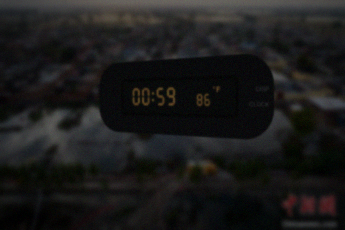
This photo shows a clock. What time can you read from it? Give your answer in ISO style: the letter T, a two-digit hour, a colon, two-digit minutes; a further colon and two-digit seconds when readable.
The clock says T00:59
